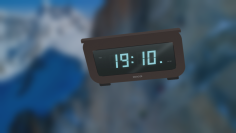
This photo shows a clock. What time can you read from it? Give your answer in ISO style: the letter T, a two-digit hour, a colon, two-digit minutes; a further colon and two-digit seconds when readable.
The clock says T19:10
